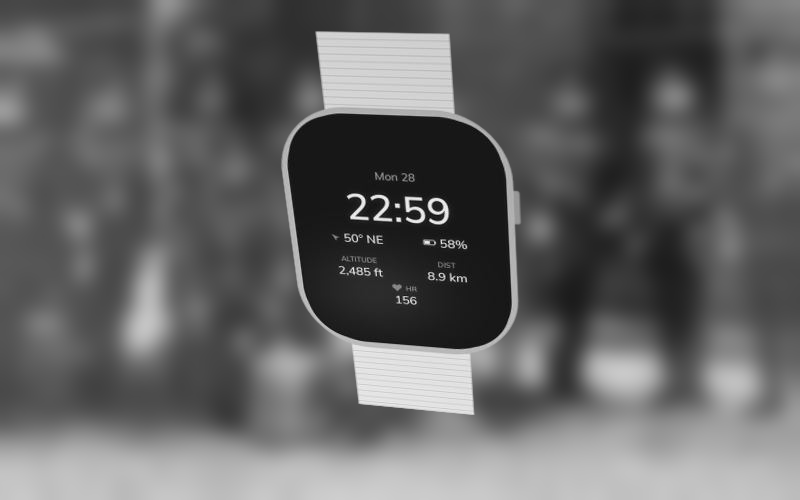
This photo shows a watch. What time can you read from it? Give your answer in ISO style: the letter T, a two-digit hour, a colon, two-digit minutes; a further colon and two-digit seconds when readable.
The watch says T22:59
